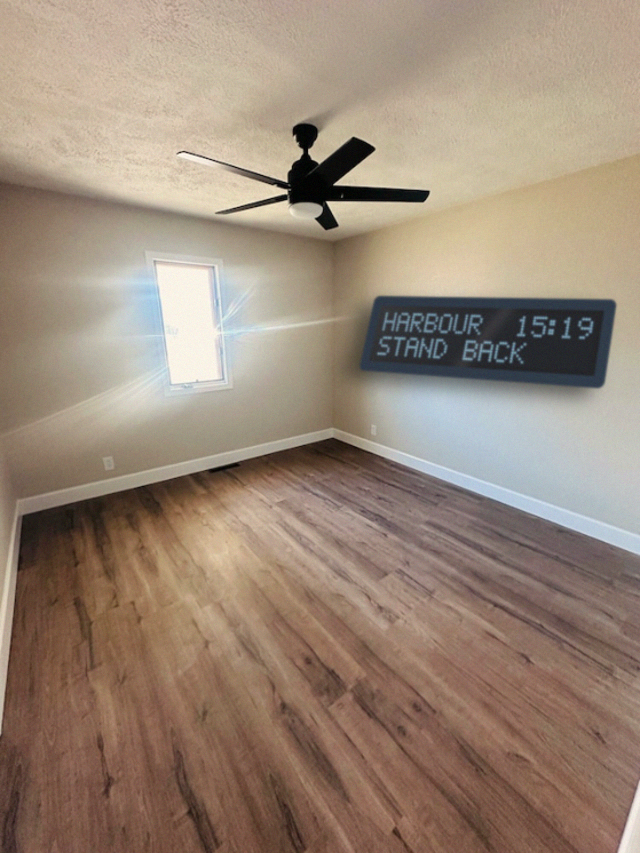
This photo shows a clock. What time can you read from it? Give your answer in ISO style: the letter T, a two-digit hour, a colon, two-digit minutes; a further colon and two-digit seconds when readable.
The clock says T15:19
